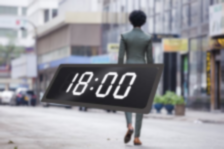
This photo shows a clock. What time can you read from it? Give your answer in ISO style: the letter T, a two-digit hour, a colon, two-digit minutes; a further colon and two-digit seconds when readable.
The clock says T18:00
